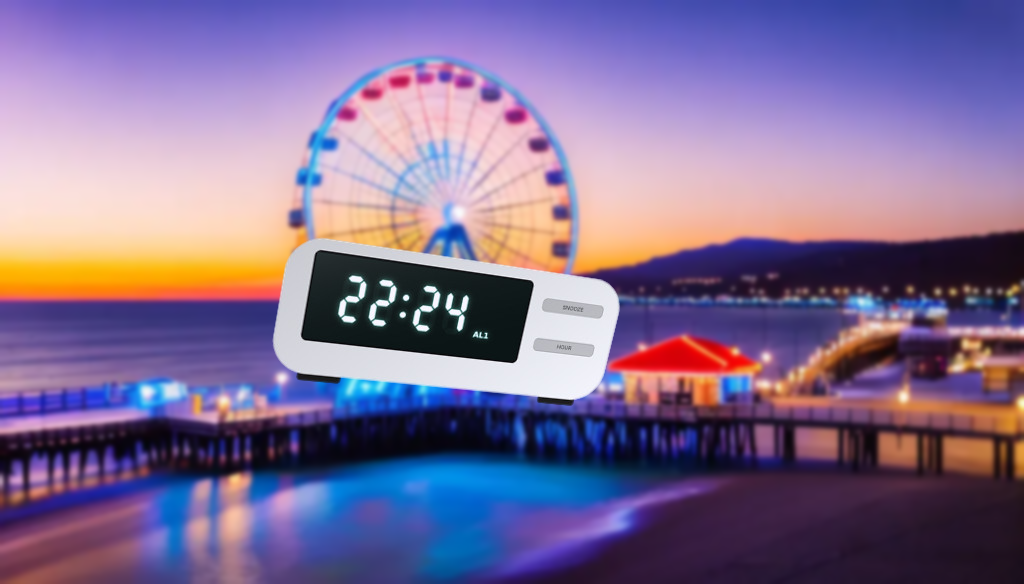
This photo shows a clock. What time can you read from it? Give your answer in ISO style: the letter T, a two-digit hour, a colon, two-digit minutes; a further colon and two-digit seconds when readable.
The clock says T22:24
